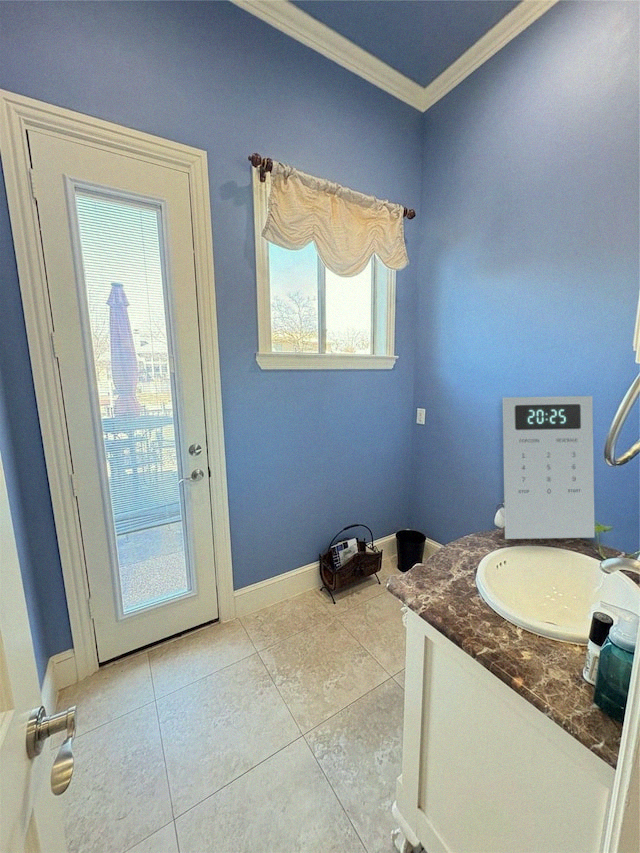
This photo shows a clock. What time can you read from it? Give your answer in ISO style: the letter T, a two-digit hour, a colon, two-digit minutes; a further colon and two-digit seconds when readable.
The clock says T20:25
